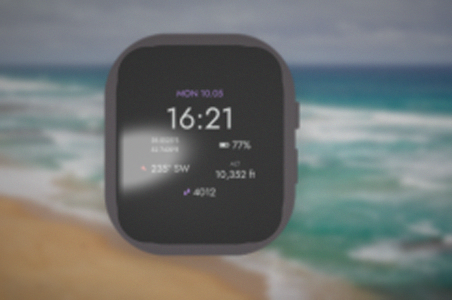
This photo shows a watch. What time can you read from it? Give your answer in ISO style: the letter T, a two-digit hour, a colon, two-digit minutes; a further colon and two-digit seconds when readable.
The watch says T16:21
